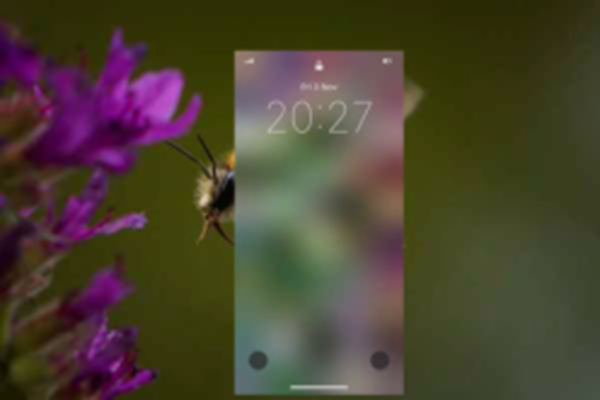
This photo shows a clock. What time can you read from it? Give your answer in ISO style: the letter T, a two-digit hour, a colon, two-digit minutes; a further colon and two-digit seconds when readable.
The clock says T20:27
